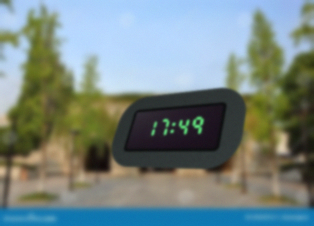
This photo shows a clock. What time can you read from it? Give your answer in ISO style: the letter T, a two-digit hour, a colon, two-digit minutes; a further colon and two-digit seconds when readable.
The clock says T17:49
